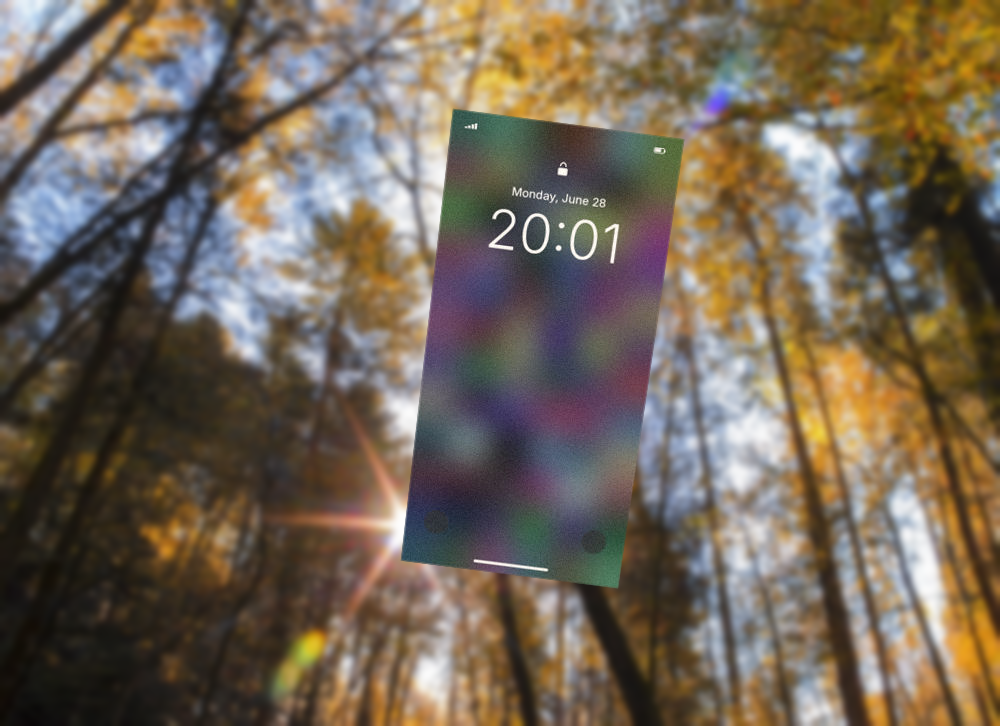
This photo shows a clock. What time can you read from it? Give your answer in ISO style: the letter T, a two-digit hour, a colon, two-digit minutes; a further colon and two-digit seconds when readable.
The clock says T20:01
